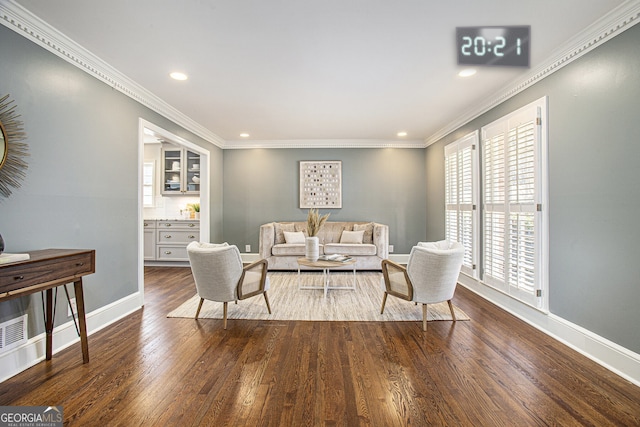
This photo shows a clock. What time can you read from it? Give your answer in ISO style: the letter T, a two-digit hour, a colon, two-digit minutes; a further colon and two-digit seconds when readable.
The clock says T20:21
